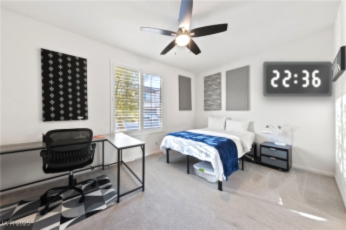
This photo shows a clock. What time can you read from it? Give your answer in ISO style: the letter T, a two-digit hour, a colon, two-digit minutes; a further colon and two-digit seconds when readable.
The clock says T22:36
